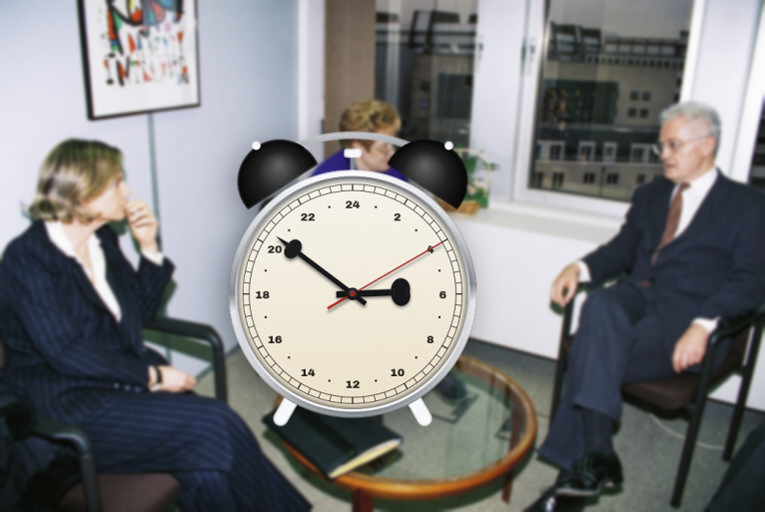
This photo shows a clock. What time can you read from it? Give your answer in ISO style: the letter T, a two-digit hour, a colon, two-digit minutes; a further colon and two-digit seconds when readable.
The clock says T05:51:10
